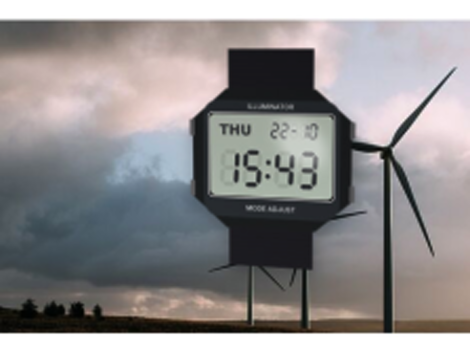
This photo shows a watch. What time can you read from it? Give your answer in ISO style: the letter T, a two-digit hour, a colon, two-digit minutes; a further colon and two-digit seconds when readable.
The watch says T15:43
